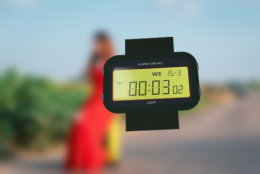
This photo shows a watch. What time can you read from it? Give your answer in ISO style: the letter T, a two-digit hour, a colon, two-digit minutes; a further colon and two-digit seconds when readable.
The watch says T00:03:02
